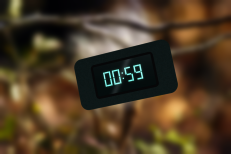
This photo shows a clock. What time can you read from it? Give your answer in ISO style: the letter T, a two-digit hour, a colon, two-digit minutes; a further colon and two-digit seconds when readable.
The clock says T00:59
